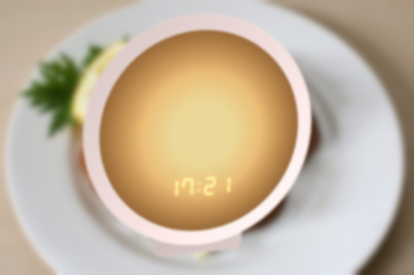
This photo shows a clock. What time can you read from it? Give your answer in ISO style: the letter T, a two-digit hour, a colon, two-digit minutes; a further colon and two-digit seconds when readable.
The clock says T17:21
